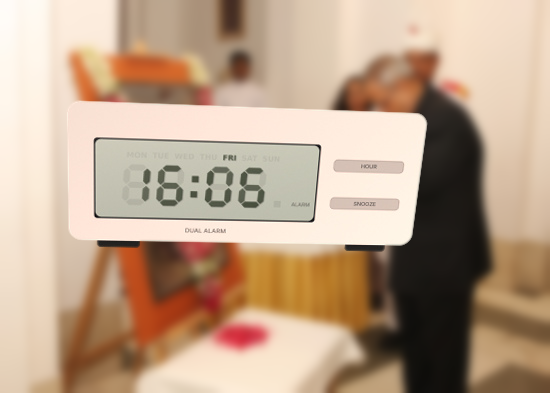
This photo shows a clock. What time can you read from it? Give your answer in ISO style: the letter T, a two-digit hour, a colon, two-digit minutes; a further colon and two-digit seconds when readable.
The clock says T16:06
